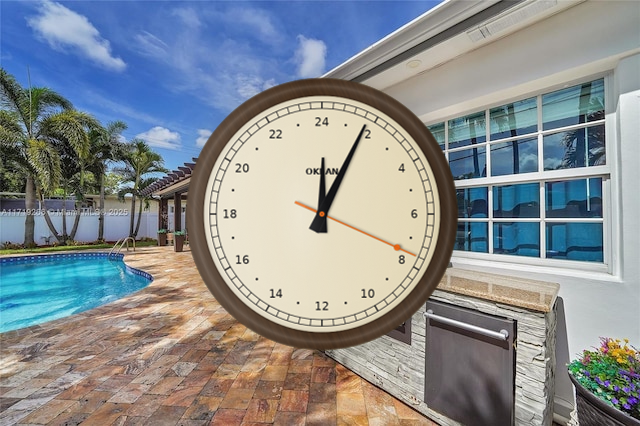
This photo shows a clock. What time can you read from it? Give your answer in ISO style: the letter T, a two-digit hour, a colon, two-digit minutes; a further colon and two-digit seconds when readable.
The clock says T00:04:19
